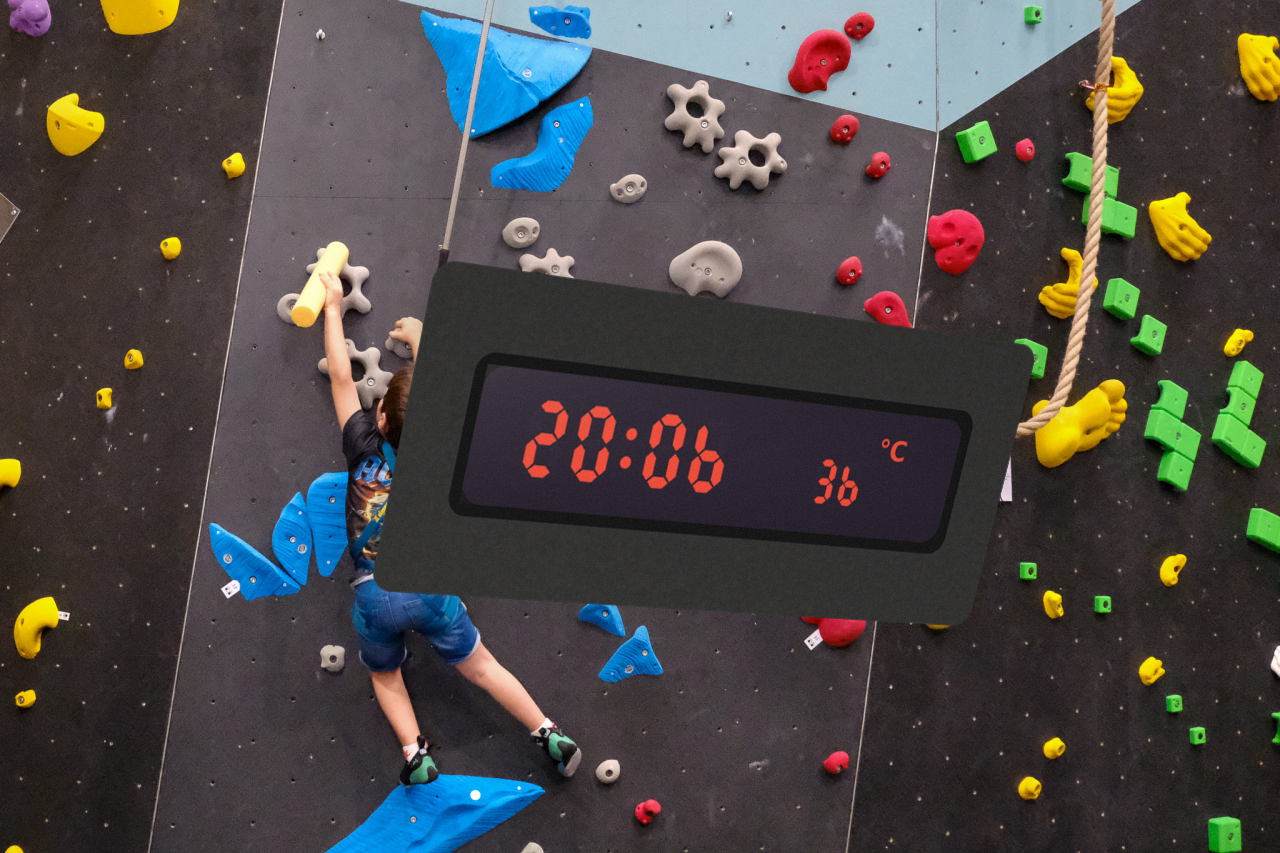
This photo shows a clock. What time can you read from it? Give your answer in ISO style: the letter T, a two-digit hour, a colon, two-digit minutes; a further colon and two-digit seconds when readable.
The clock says T20:06
